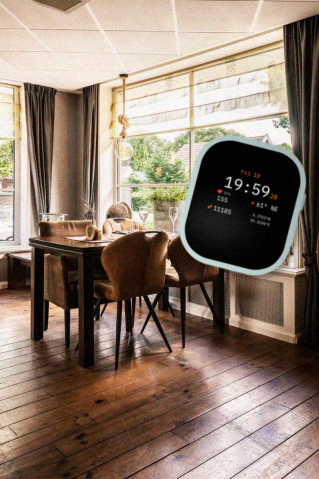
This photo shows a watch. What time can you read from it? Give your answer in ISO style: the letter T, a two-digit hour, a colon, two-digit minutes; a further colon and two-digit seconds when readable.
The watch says T19:59
